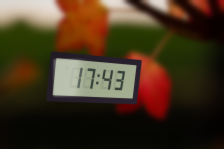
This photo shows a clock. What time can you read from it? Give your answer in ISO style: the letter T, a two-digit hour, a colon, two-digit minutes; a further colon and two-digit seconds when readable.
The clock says T17:43
